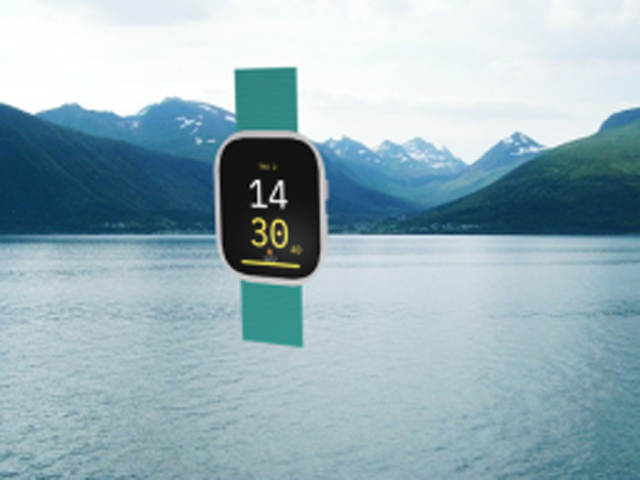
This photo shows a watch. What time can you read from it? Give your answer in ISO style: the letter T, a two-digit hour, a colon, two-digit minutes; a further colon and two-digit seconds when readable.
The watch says T14:30
